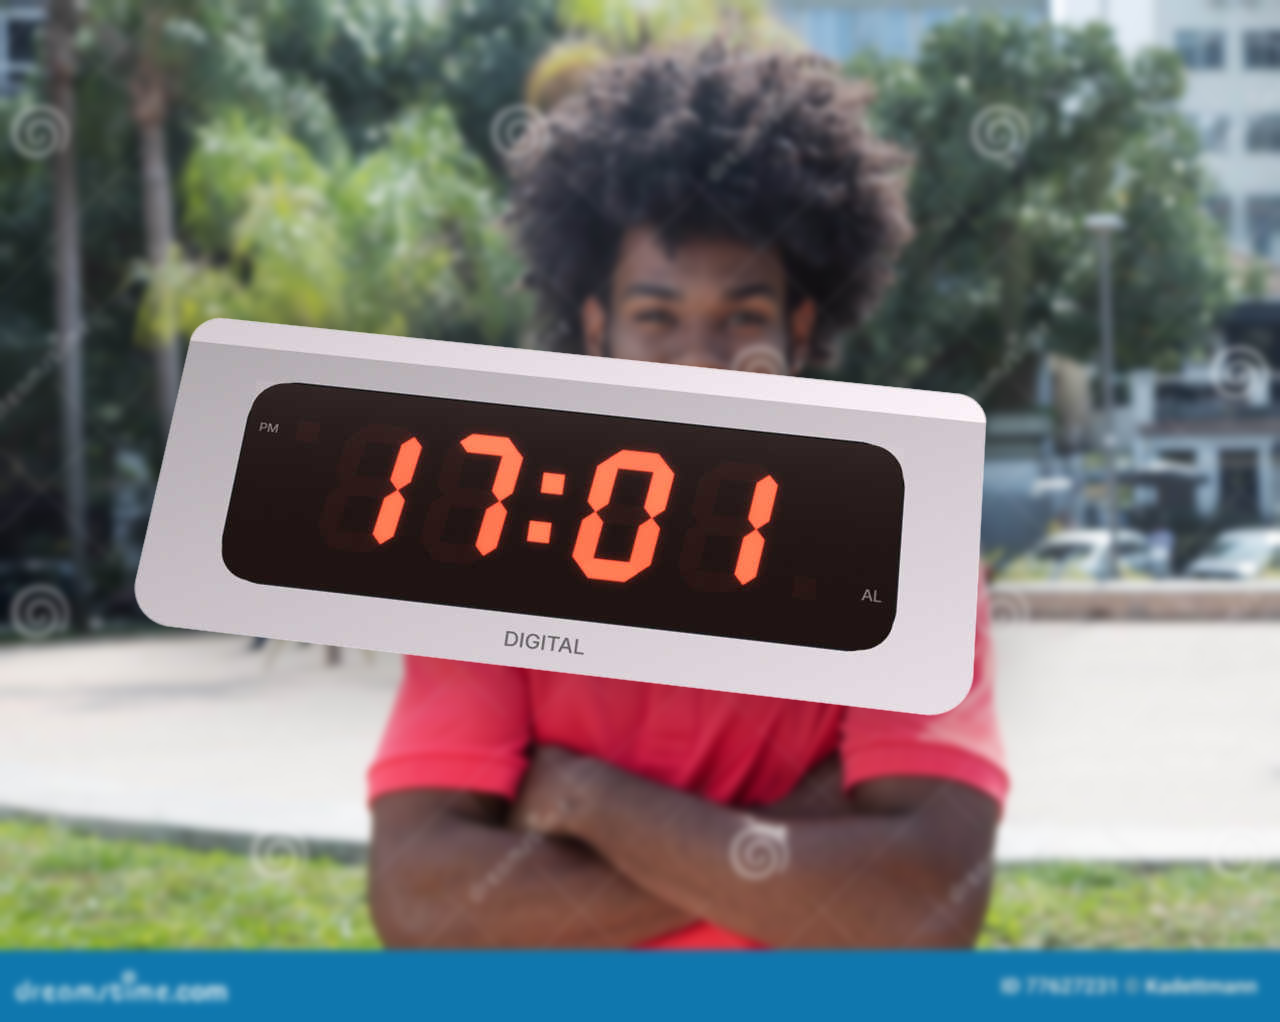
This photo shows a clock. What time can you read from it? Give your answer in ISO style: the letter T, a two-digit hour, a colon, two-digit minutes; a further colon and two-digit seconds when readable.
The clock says T17:01
